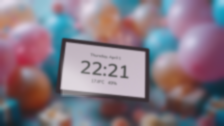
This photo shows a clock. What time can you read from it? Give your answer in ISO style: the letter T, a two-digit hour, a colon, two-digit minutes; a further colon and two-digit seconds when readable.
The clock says T22:21
